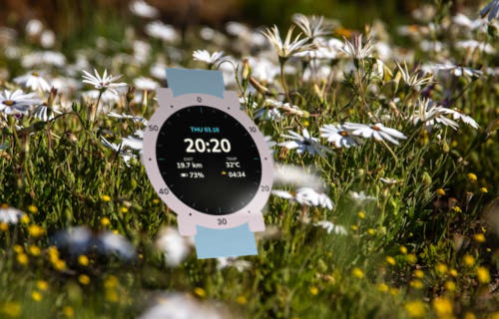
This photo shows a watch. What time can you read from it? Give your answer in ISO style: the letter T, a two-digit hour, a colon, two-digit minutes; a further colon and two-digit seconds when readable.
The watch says T20:20
